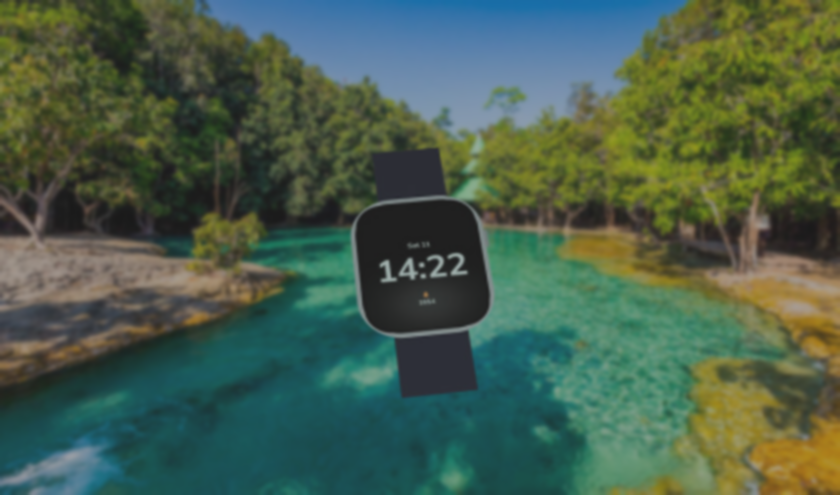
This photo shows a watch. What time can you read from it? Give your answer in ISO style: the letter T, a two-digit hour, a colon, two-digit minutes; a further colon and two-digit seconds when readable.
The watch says T14:22
